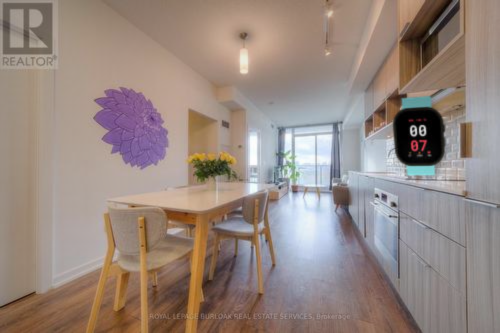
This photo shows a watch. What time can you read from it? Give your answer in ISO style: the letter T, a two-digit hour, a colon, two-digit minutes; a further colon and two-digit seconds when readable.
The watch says T00:07
